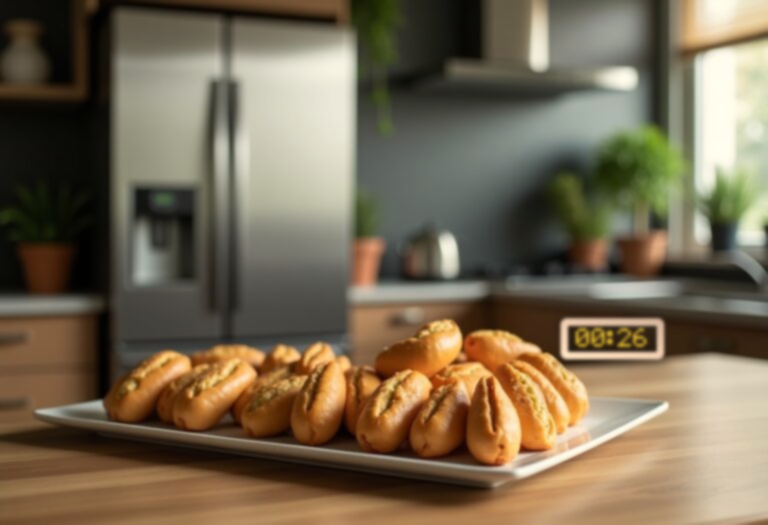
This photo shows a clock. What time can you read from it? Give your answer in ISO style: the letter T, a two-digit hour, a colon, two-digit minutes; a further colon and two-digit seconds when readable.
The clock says T00:26
